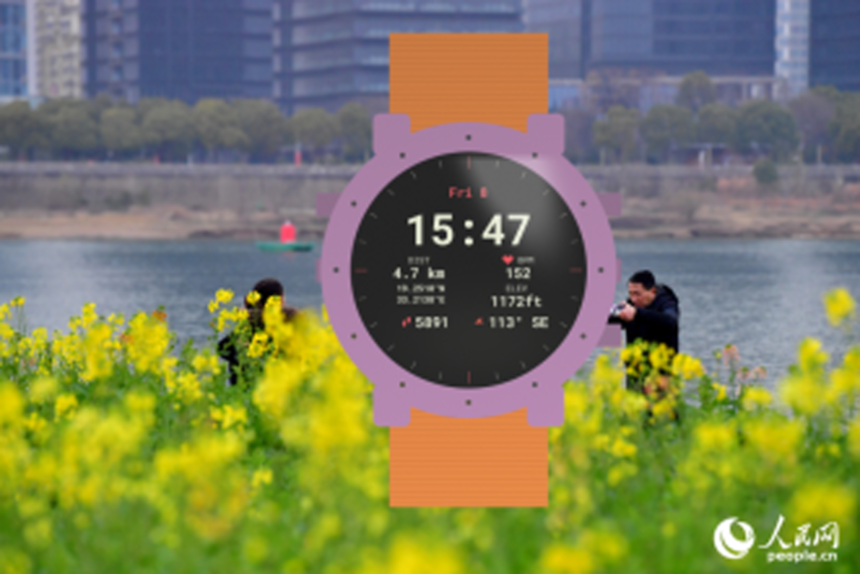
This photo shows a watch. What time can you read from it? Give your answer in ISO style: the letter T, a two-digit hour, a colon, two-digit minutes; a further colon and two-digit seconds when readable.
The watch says T15:47
